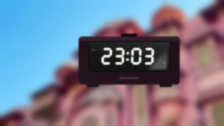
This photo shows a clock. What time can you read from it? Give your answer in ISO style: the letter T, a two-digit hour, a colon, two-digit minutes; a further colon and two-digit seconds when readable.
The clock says T23:03
